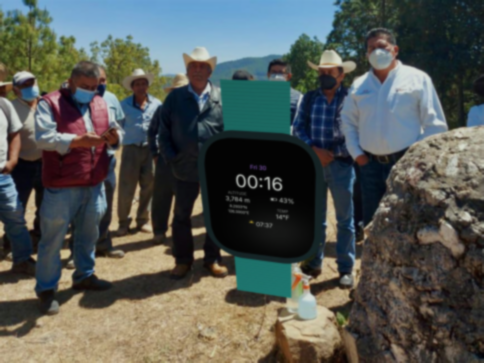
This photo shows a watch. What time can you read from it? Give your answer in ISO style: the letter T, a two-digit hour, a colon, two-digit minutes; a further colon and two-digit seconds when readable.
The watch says T00:16
